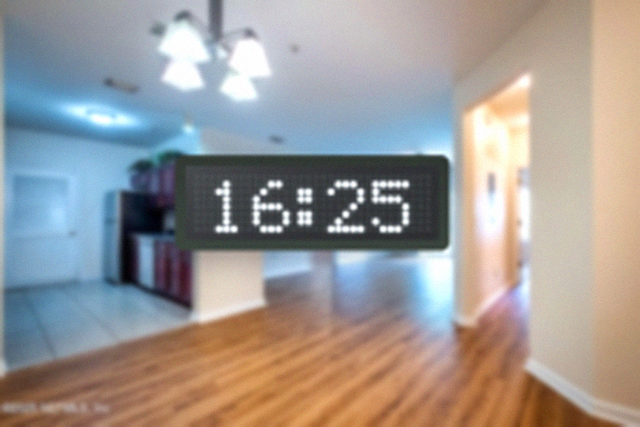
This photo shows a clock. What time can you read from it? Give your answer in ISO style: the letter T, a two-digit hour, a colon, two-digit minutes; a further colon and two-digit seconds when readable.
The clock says T16:25
